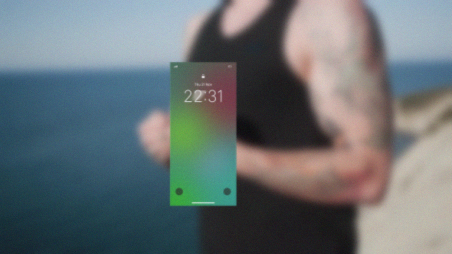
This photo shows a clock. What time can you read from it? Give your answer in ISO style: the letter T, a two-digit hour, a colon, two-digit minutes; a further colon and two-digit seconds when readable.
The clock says T22:31
